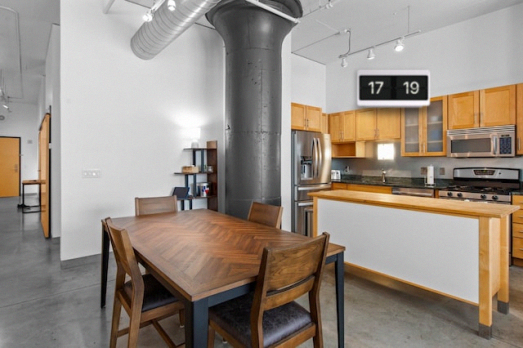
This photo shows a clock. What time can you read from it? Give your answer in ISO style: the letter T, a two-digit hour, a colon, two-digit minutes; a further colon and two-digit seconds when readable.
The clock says T17:19
